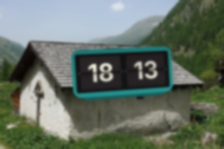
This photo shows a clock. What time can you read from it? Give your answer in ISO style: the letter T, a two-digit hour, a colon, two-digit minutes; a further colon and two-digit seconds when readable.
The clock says T18:13
